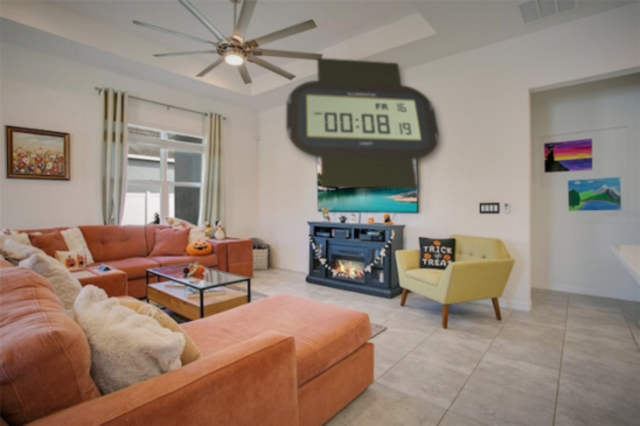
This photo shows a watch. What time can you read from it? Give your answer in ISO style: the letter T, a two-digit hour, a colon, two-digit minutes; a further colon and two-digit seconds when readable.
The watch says T00:08:19
